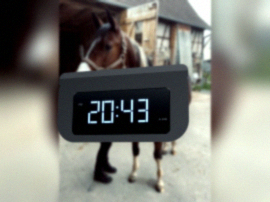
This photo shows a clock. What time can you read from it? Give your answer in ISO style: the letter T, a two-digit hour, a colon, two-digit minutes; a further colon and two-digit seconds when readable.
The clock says T20:43
